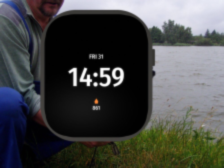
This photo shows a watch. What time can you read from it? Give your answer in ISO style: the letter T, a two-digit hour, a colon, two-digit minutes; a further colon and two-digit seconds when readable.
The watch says T14:59
